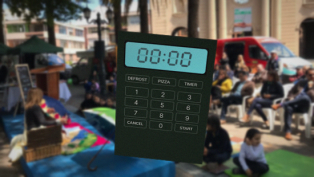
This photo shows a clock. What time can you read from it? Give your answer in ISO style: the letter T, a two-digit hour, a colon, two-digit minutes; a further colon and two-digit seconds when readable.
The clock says T00:00
